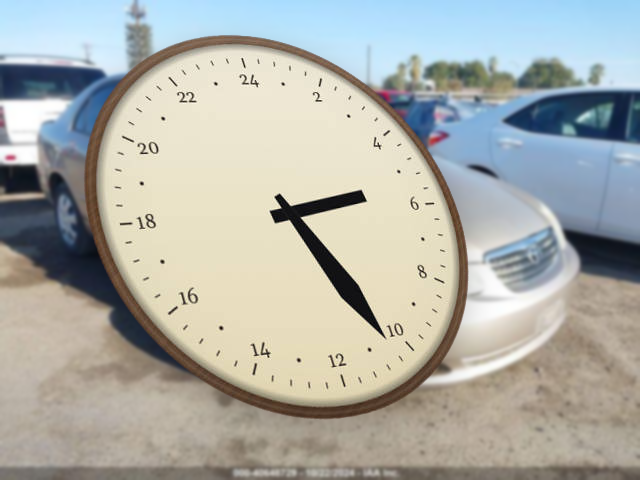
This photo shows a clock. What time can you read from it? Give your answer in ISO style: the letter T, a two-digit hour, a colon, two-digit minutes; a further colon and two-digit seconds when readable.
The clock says T05:26
